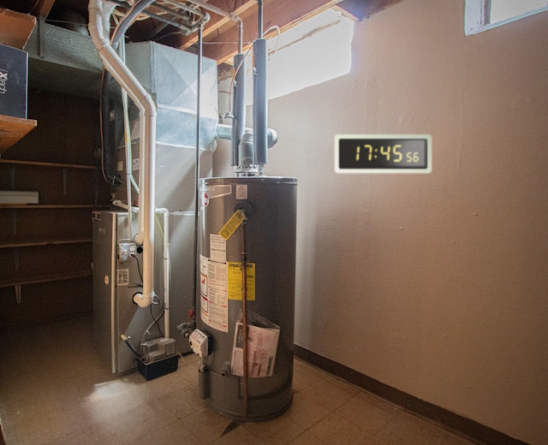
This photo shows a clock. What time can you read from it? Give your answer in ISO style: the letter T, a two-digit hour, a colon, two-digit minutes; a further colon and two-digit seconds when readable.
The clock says T17:45:56
